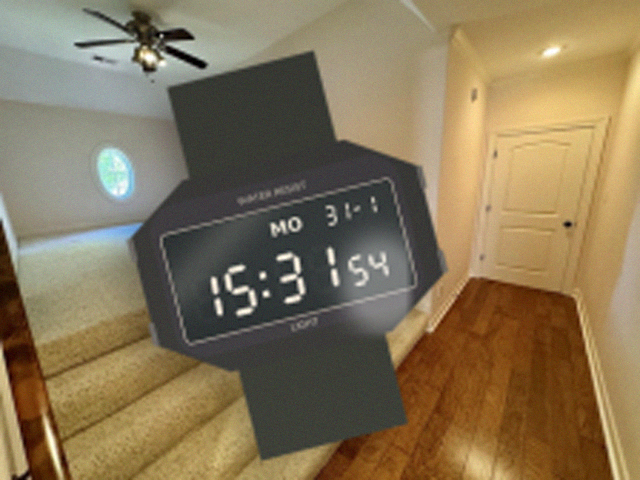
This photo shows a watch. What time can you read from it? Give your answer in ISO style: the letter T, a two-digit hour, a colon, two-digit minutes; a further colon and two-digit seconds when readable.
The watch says T15:31:54
